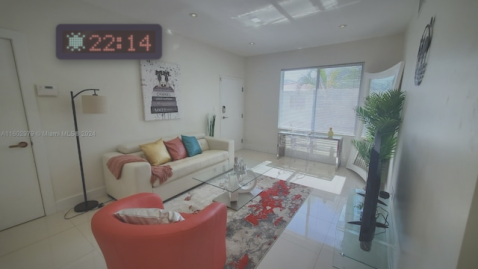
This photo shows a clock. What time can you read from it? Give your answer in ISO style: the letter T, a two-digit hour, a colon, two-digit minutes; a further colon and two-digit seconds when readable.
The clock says T22:14
